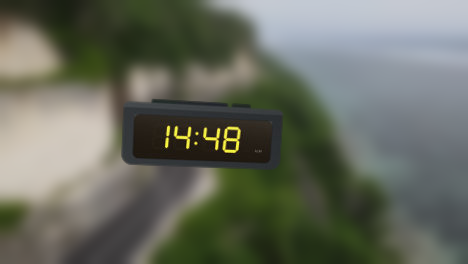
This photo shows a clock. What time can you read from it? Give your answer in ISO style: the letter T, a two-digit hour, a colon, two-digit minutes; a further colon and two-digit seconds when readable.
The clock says T14:48
